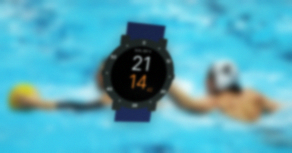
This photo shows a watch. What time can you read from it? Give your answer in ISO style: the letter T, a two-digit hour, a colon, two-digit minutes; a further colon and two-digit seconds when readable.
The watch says T21:14
